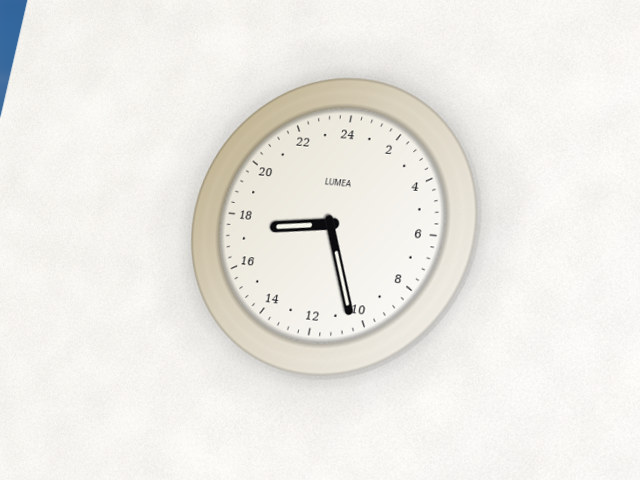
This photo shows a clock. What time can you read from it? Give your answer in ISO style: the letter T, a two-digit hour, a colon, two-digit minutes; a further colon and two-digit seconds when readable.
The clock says T17:26
